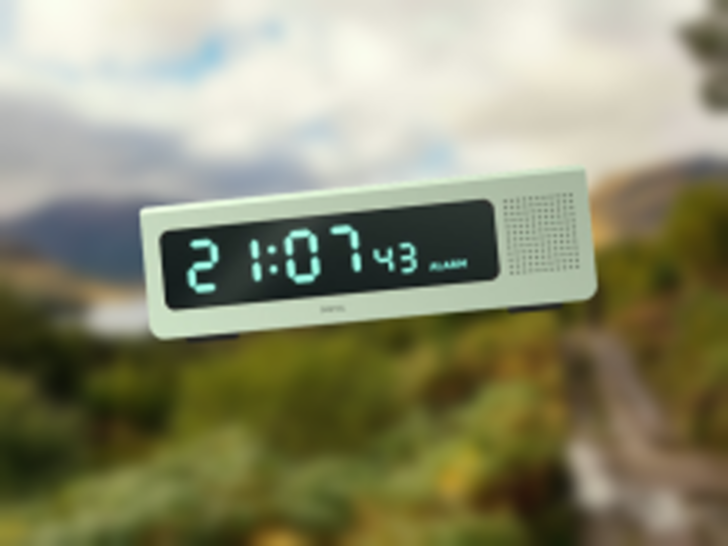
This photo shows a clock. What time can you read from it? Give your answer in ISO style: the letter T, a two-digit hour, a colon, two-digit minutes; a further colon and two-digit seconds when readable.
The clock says T21:07:43
